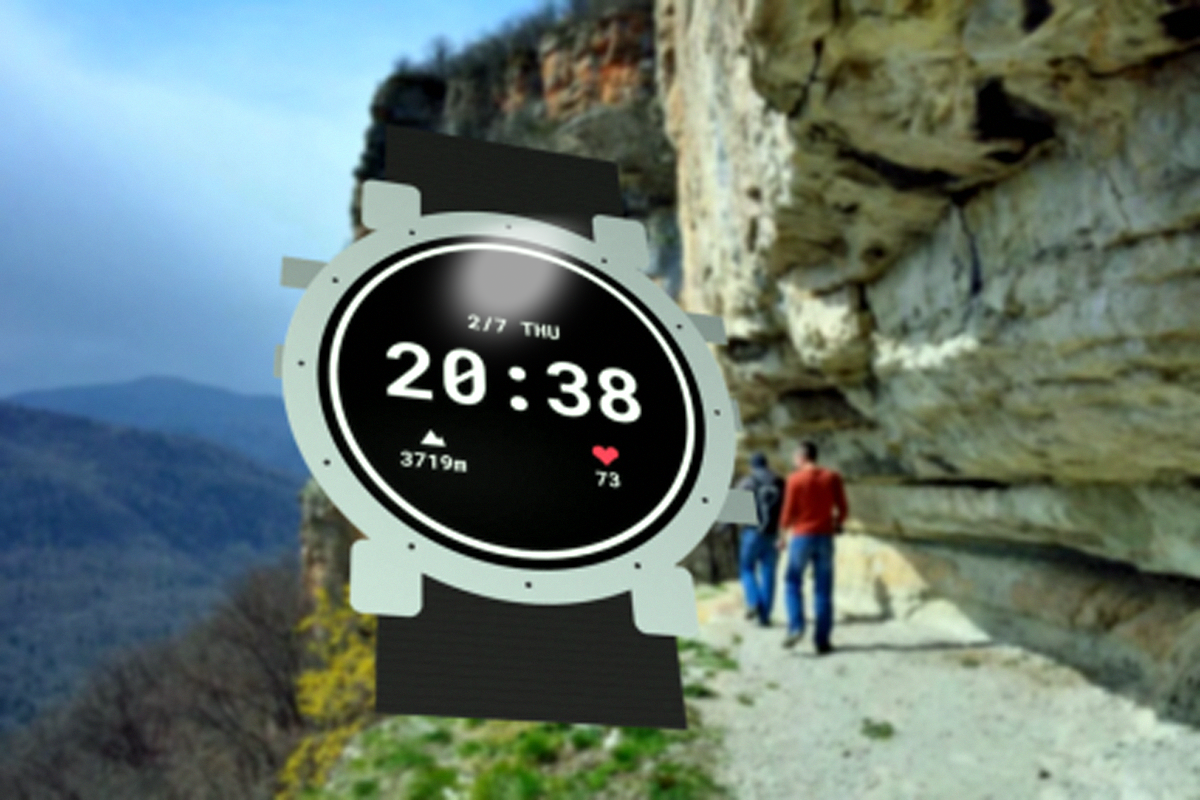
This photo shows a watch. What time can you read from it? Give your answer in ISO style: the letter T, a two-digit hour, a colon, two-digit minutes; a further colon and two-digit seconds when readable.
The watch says T20:38
